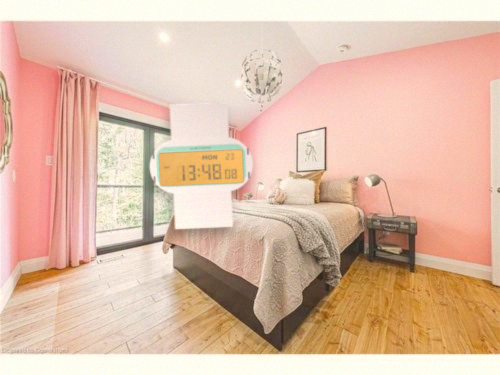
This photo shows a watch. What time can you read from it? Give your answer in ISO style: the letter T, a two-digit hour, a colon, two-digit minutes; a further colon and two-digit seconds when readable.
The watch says T13:48:08
